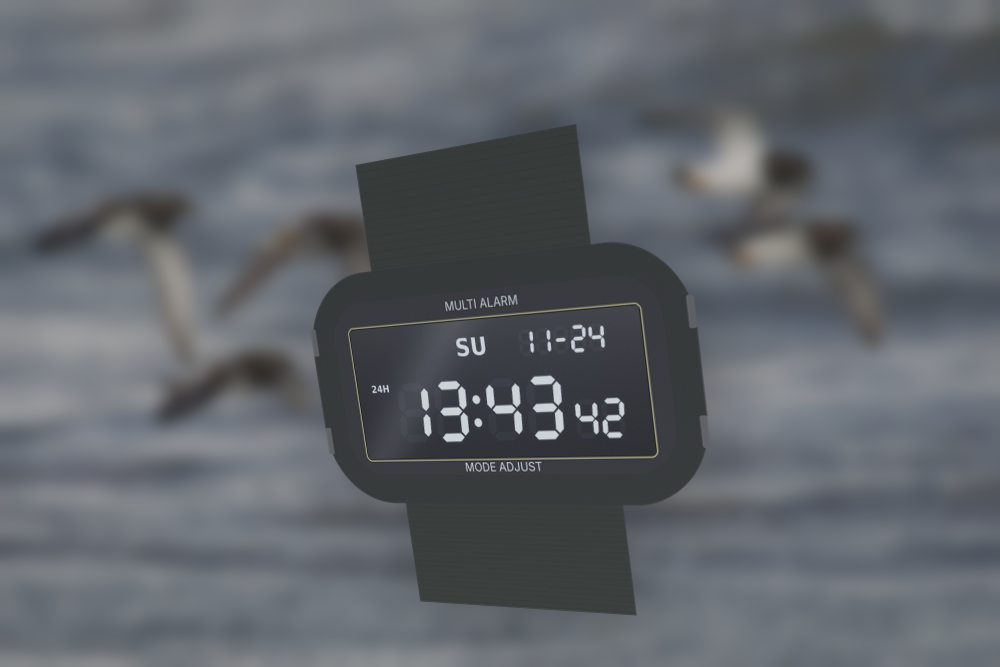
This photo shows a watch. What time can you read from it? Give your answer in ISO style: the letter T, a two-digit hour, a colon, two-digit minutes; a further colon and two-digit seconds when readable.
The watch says T13:43:42
